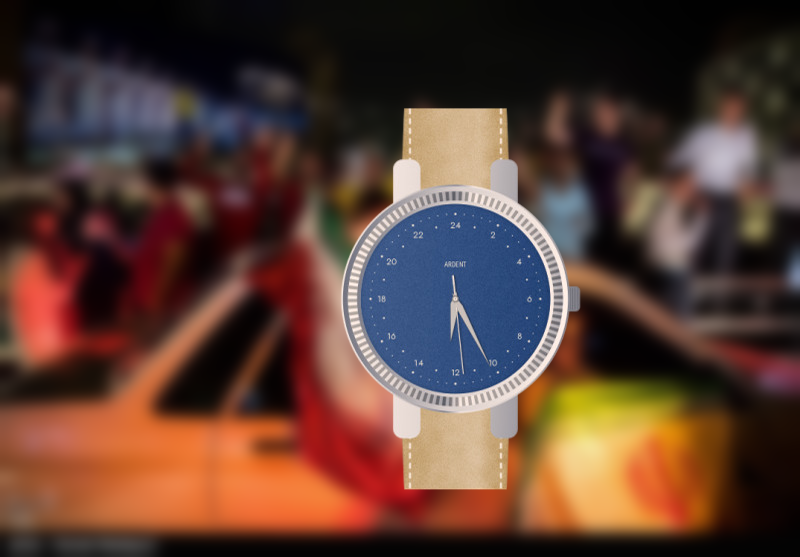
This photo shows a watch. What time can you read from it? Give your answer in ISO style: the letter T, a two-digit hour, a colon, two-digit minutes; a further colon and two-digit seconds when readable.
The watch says T12:25:29
